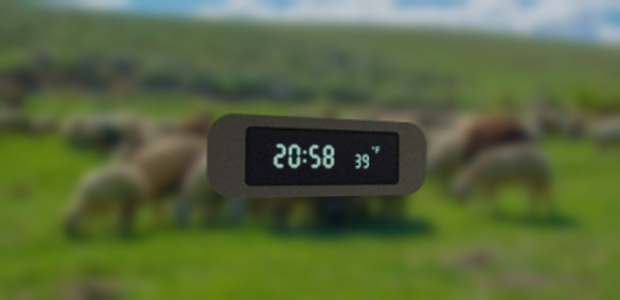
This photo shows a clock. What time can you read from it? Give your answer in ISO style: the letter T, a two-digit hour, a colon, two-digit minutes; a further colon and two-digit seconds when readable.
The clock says T20:58
